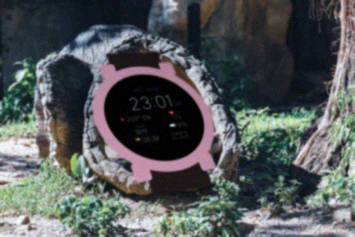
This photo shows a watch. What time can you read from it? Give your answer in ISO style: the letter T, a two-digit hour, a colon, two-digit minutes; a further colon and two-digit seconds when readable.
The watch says T23:01
